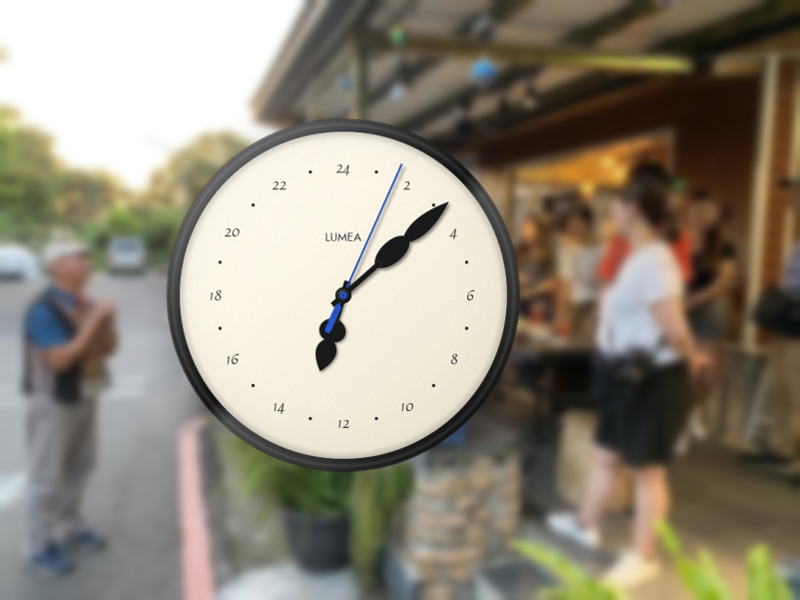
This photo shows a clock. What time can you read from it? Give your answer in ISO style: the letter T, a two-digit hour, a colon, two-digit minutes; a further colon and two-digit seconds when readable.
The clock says T13:08:04
